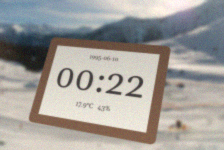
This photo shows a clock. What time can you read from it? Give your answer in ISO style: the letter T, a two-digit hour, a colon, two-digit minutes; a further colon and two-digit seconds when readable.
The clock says T00:22
